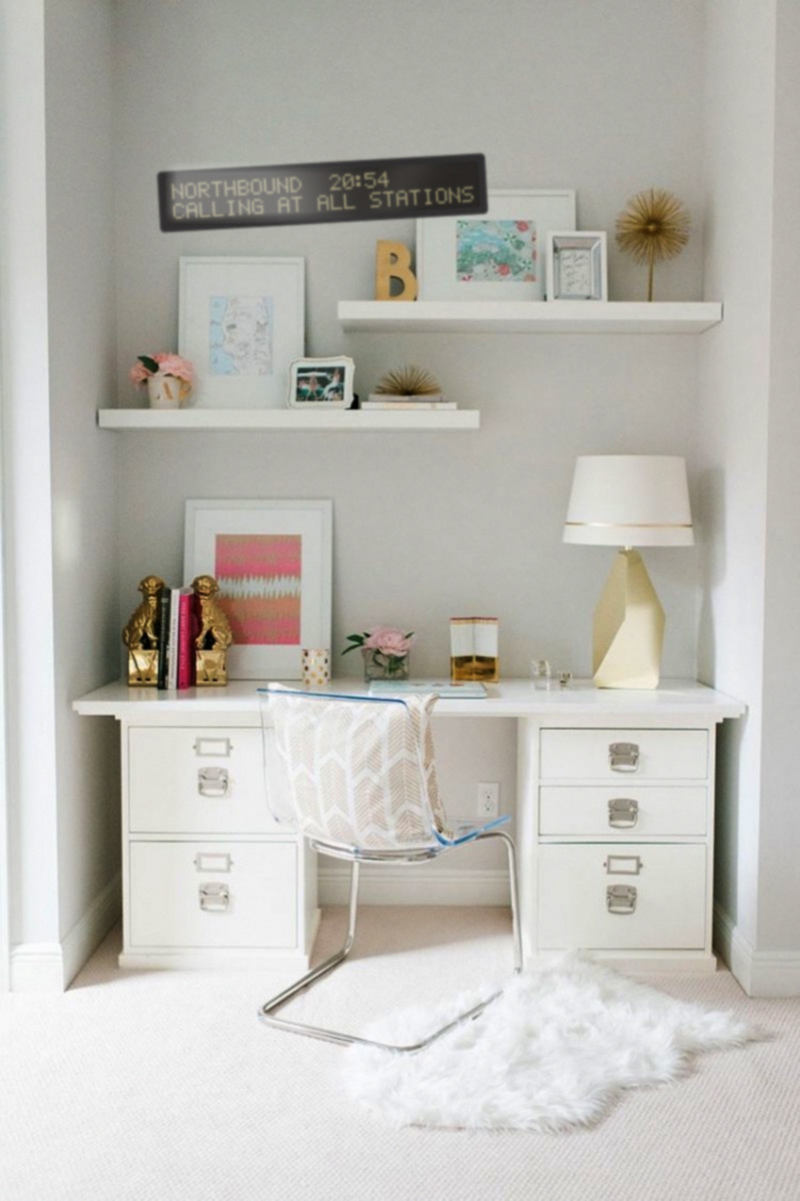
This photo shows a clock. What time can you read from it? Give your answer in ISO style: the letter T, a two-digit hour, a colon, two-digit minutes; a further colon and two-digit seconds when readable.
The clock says T20:54
